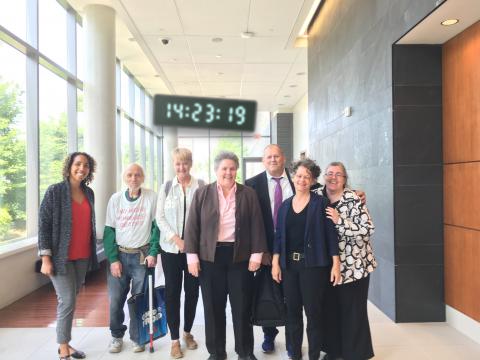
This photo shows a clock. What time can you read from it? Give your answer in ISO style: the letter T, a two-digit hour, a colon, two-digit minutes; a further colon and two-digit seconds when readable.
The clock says T14:23:19
